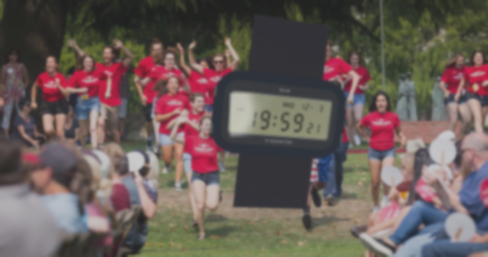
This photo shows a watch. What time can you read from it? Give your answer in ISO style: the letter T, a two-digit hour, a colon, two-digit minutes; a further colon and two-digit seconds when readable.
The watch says T19:59
